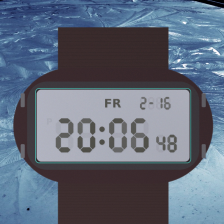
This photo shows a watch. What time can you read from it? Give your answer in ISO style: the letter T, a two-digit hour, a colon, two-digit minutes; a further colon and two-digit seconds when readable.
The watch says T20:06:48
